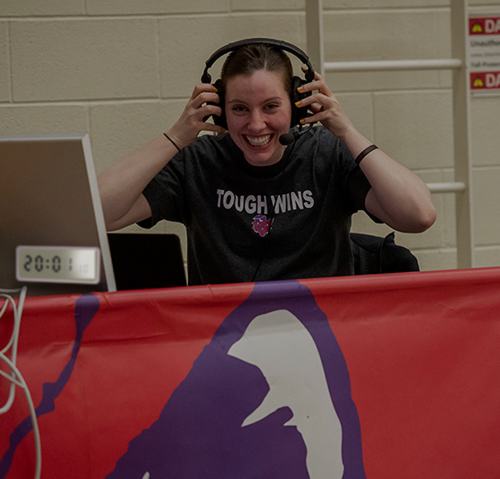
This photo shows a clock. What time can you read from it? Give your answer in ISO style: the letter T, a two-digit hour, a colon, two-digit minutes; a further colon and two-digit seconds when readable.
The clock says T20:01
